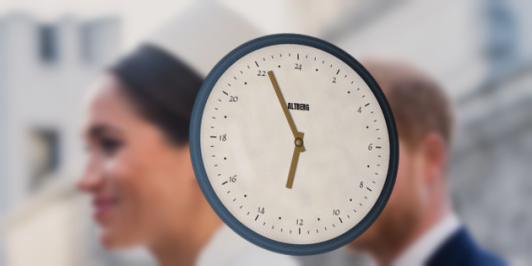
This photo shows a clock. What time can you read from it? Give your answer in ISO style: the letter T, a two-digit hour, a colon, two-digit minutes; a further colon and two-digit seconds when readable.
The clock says T12:56
